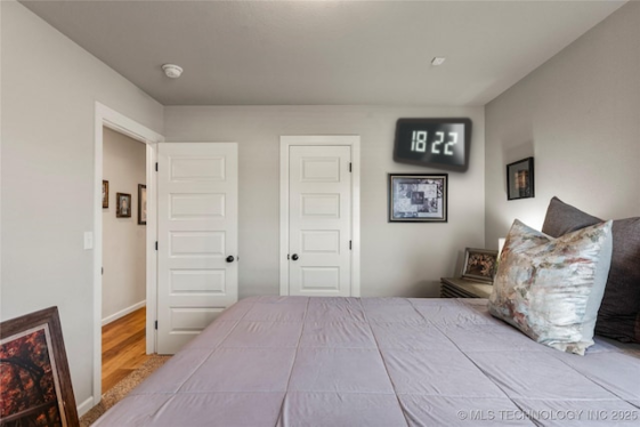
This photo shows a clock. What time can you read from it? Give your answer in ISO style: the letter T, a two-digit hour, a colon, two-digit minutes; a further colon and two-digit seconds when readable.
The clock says T18:22
